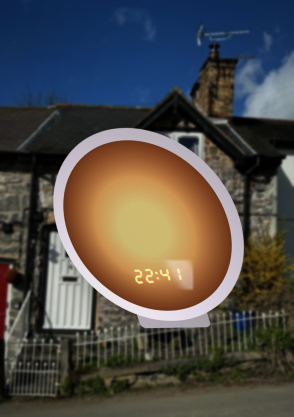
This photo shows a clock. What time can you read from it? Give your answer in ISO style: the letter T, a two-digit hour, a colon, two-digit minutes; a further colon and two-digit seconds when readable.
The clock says T22:41
